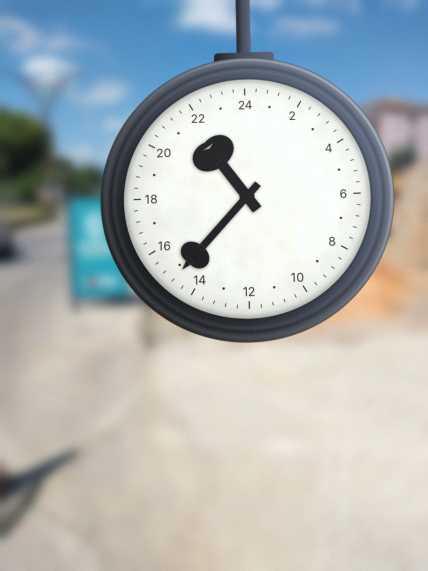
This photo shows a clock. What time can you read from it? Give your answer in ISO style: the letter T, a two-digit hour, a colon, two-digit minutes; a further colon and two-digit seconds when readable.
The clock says T21:37
